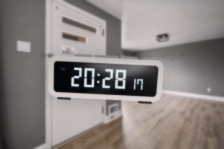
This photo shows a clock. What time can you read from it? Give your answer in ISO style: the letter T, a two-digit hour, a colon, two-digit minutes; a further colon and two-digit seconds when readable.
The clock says T20:28:17
